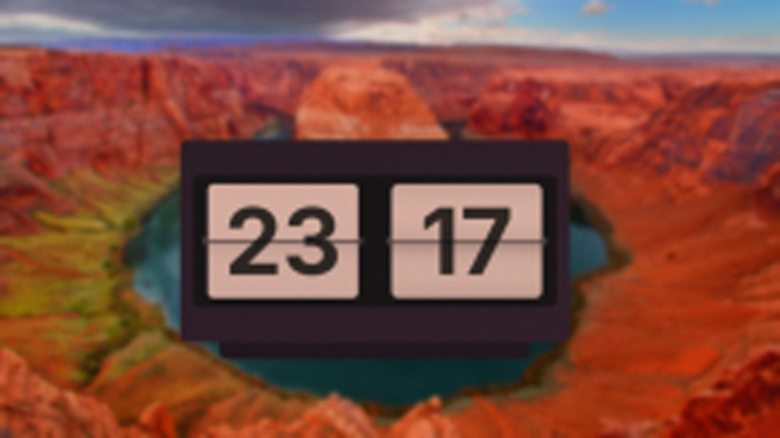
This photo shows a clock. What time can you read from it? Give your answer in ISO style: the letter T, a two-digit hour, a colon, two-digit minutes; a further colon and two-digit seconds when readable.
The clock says T23:17
